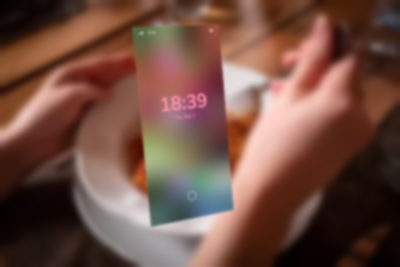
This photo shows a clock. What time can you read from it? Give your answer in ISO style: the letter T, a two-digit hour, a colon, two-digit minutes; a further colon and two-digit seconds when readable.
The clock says T18:39
